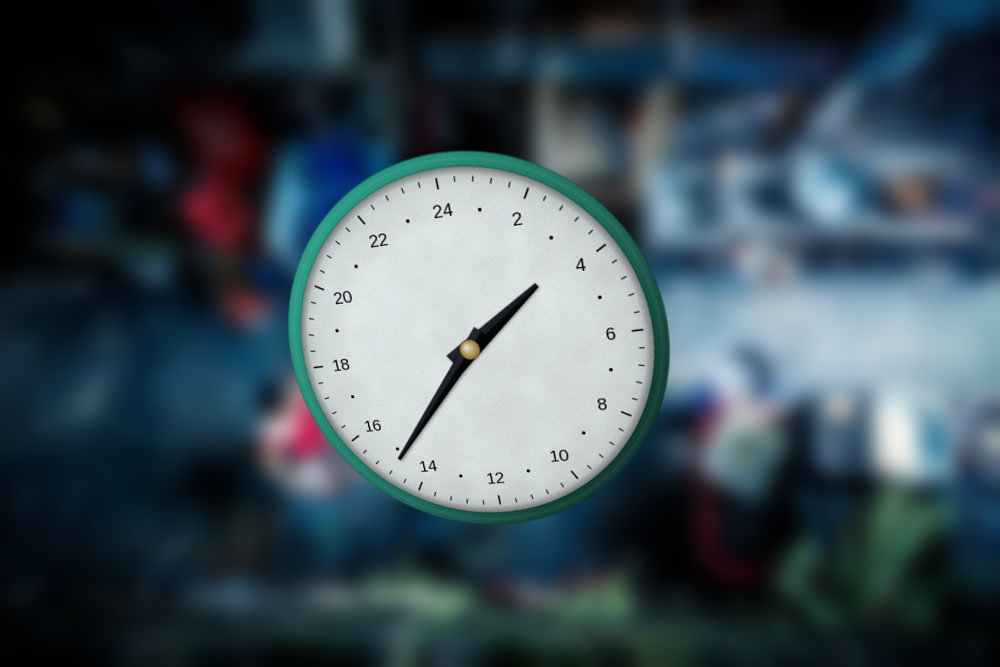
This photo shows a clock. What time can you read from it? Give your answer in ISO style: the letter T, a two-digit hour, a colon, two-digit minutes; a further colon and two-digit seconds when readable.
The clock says T03:37
